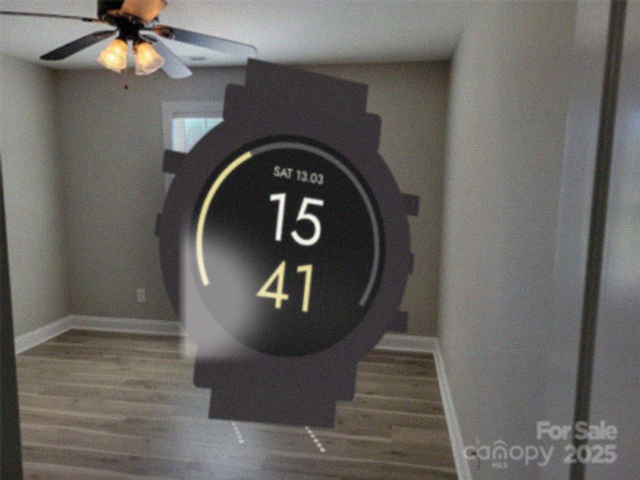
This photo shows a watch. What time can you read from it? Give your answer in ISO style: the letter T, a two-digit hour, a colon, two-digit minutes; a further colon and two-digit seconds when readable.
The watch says T15:41
